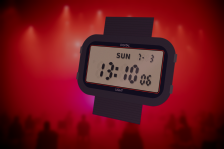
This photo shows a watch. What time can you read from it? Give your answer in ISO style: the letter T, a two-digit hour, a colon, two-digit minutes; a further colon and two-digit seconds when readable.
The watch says T13:10:06
